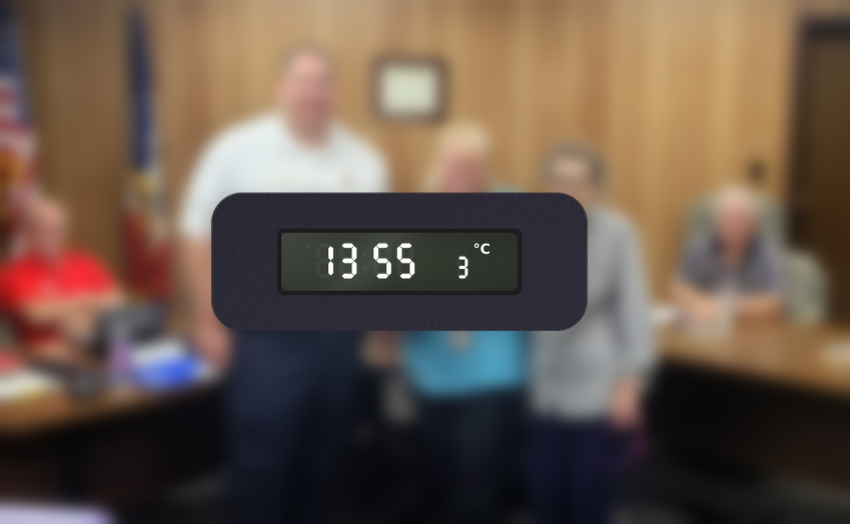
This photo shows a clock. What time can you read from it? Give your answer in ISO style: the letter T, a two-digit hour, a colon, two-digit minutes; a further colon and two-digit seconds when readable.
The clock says T13:55
